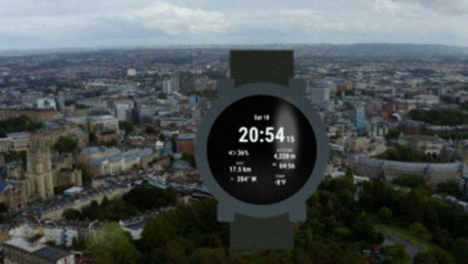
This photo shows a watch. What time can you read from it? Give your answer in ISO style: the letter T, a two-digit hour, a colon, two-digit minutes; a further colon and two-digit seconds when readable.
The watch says T20:54
